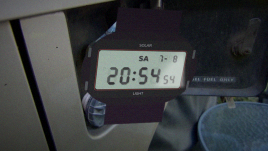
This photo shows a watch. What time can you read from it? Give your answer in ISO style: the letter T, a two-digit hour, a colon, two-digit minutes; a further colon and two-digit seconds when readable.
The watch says T20:54:54
